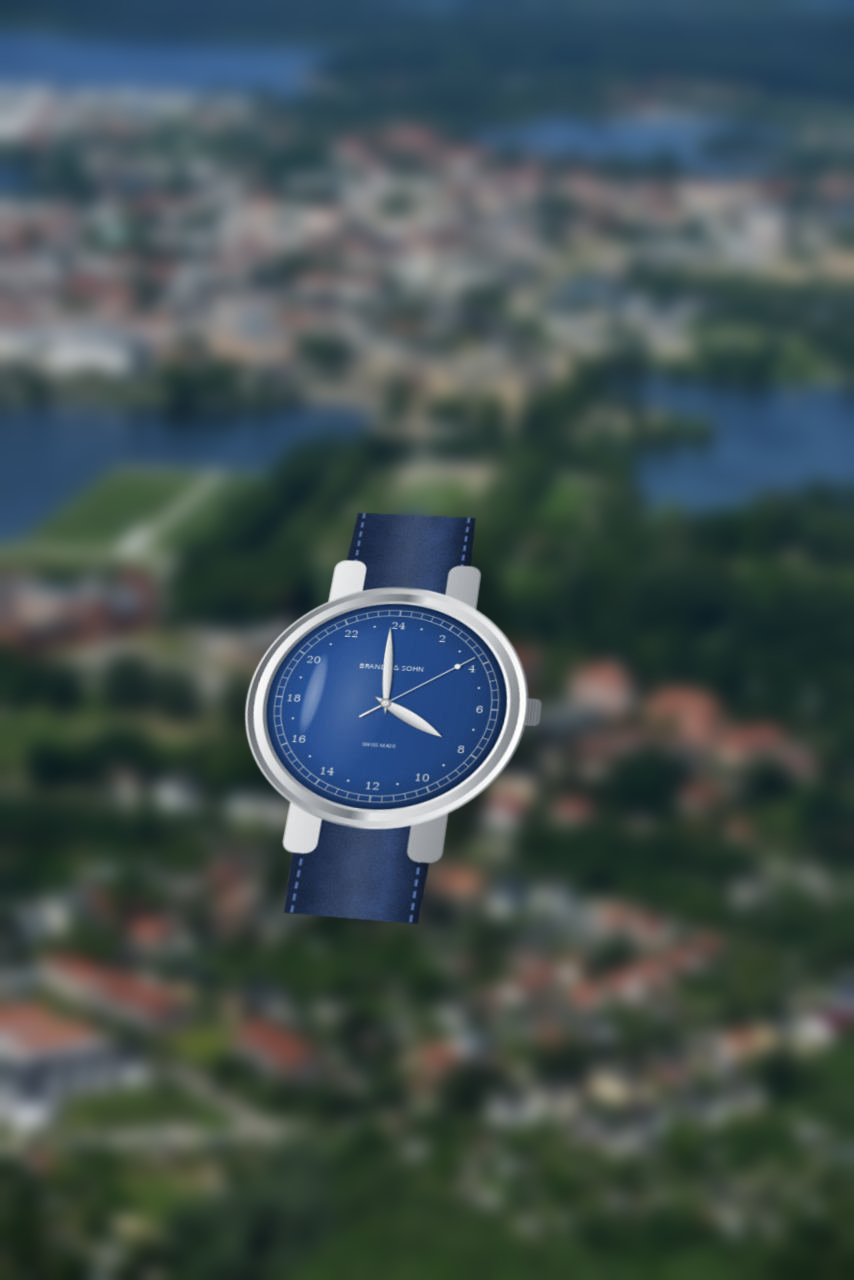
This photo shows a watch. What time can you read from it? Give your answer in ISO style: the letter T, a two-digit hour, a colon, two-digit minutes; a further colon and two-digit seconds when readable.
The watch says T07:59:09
